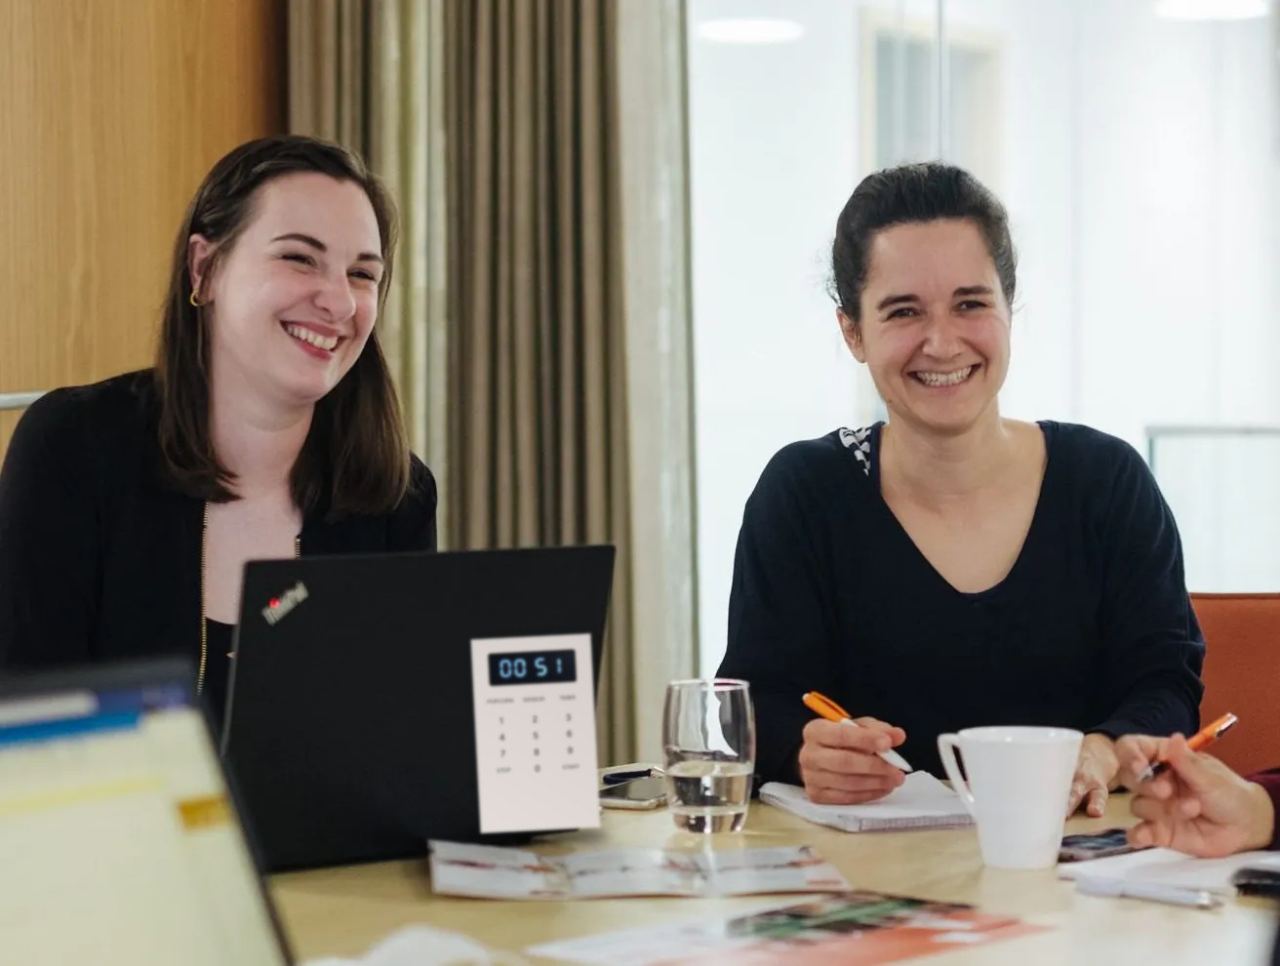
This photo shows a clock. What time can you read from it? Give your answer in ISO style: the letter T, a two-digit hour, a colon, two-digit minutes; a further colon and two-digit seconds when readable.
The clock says T00:51
